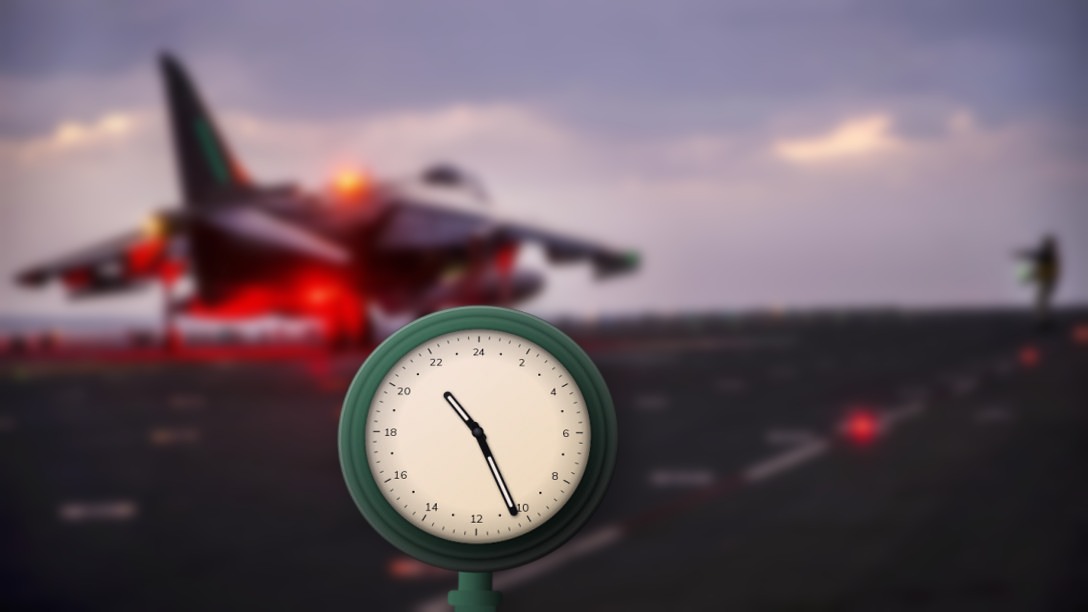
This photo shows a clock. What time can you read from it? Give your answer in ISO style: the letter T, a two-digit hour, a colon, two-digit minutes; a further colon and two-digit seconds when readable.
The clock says T21:26
